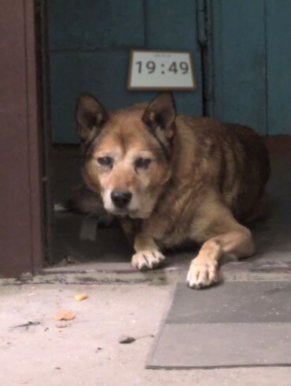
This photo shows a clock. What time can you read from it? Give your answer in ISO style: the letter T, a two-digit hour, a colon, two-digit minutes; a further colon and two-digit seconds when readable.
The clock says T19:49
